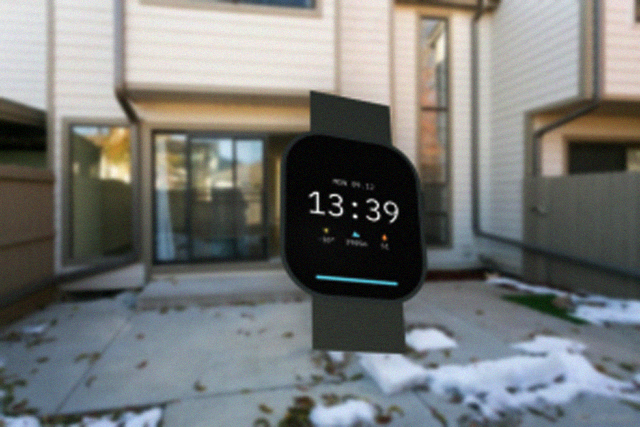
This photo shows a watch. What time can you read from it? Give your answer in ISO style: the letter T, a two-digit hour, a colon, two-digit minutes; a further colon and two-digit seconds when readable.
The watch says T13:39
